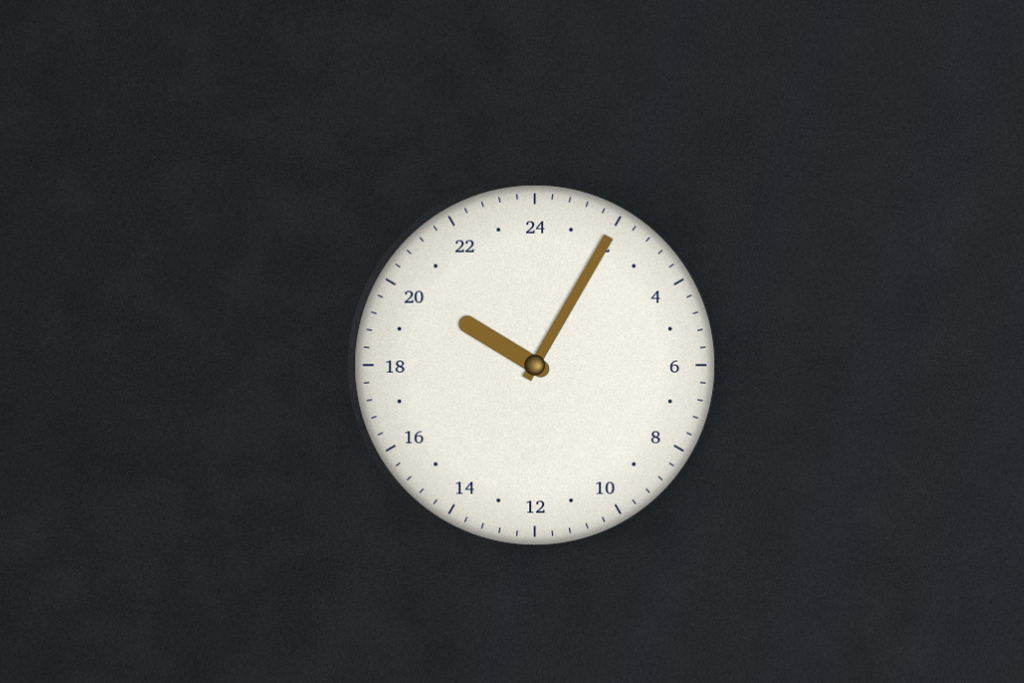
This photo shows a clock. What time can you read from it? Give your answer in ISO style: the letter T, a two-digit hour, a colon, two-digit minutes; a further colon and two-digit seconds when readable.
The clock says T20:05
